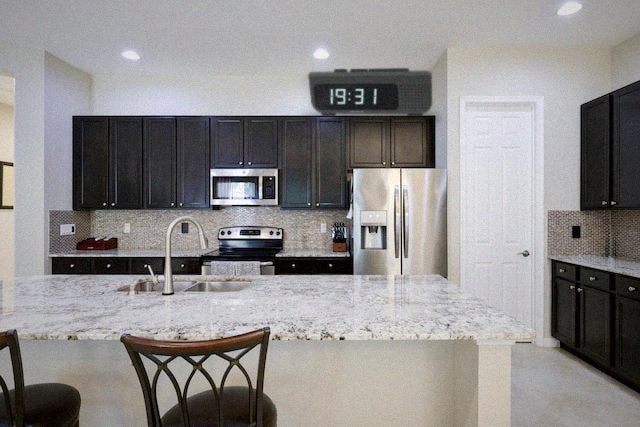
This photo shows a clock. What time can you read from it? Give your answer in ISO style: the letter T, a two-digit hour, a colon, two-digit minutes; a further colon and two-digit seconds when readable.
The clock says T19:31
